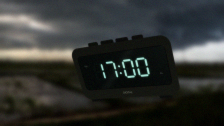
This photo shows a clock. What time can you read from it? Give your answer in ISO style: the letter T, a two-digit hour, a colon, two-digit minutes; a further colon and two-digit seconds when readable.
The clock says T17:00
